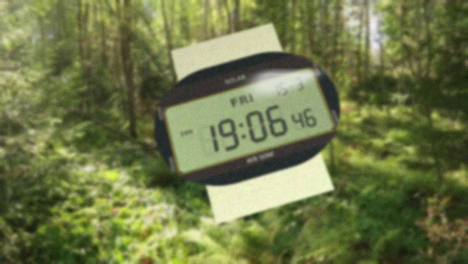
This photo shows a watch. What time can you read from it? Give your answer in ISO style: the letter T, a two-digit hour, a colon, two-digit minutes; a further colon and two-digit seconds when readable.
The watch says T19:06:46
